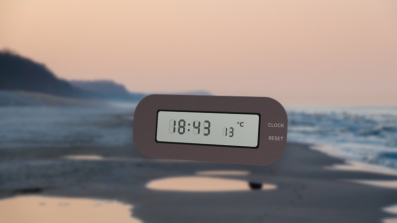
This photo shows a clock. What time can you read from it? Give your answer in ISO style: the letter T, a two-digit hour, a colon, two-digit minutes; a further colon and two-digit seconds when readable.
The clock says T18:43
